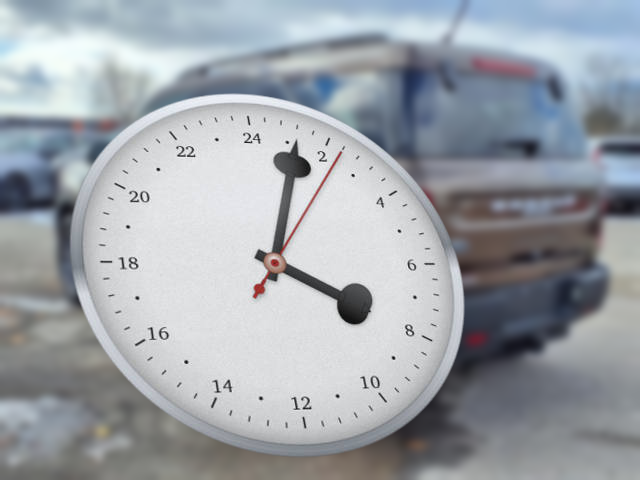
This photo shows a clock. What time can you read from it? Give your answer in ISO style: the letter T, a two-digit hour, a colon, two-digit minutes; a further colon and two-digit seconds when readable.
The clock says T08:03:06
